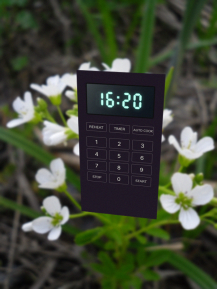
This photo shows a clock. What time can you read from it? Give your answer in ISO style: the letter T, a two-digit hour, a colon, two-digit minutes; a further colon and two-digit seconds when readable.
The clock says T16:20
